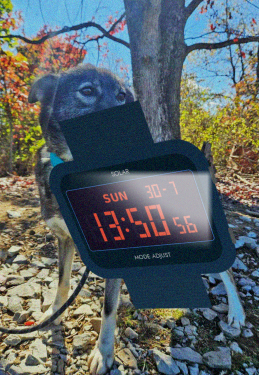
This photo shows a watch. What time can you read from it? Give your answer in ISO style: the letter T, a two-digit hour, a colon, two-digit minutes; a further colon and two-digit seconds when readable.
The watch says T13:50:56
